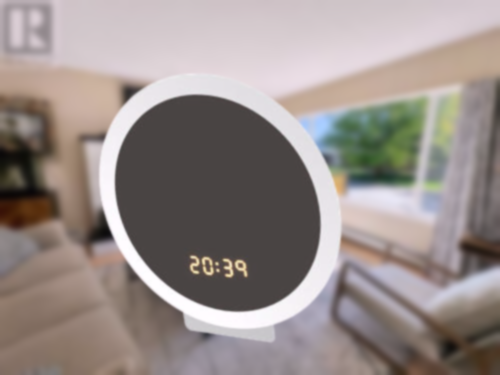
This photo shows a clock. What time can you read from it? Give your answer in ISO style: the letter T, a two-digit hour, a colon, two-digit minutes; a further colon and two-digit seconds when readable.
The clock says T20:39
